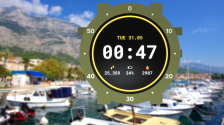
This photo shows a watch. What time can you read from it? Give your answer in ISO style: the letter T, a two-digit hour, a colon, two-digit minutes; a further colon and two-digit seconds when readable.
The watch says T00:47
